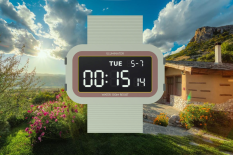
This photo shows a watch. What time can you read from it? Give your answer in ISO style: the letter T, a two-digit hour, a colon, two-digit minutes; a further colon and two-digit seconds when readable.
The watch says T00:15:14
